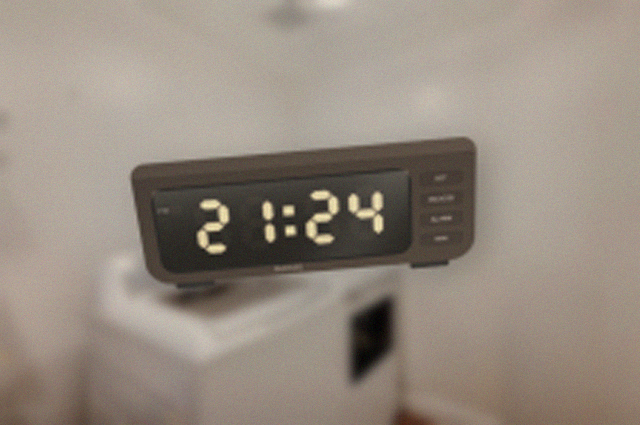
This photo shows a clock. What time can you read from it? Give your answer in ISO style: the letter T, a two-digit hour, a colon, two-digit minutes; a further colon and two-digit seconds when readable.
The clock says T21:24
